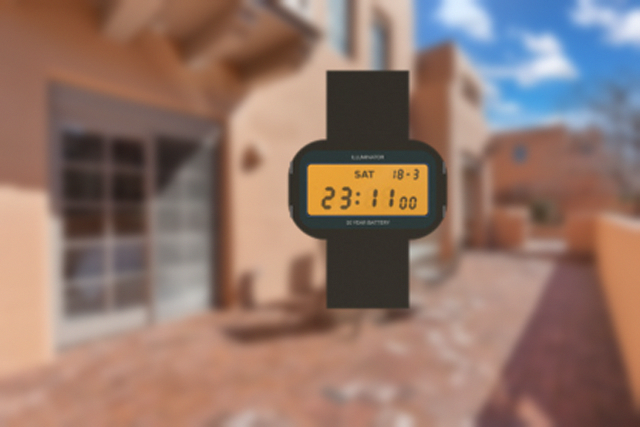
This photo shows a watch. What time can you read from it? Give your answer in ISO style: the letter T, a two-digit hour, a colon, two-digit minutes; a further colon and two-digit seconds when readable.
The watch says T23:11:00
